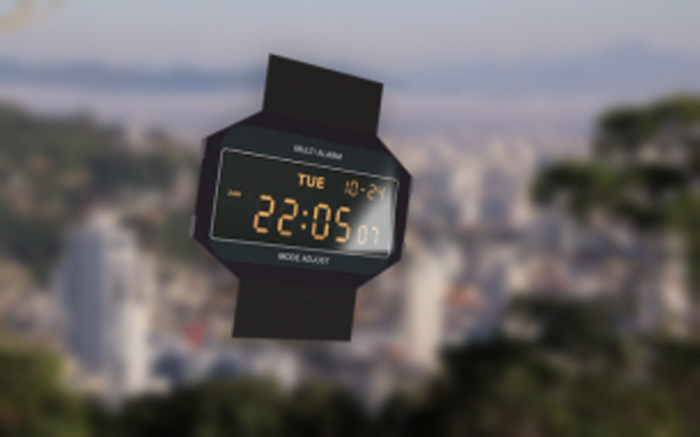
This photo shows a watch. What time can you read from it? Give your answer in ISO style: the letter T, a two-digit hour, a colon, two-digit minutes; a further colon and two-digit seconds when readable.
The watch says T22:05:07
